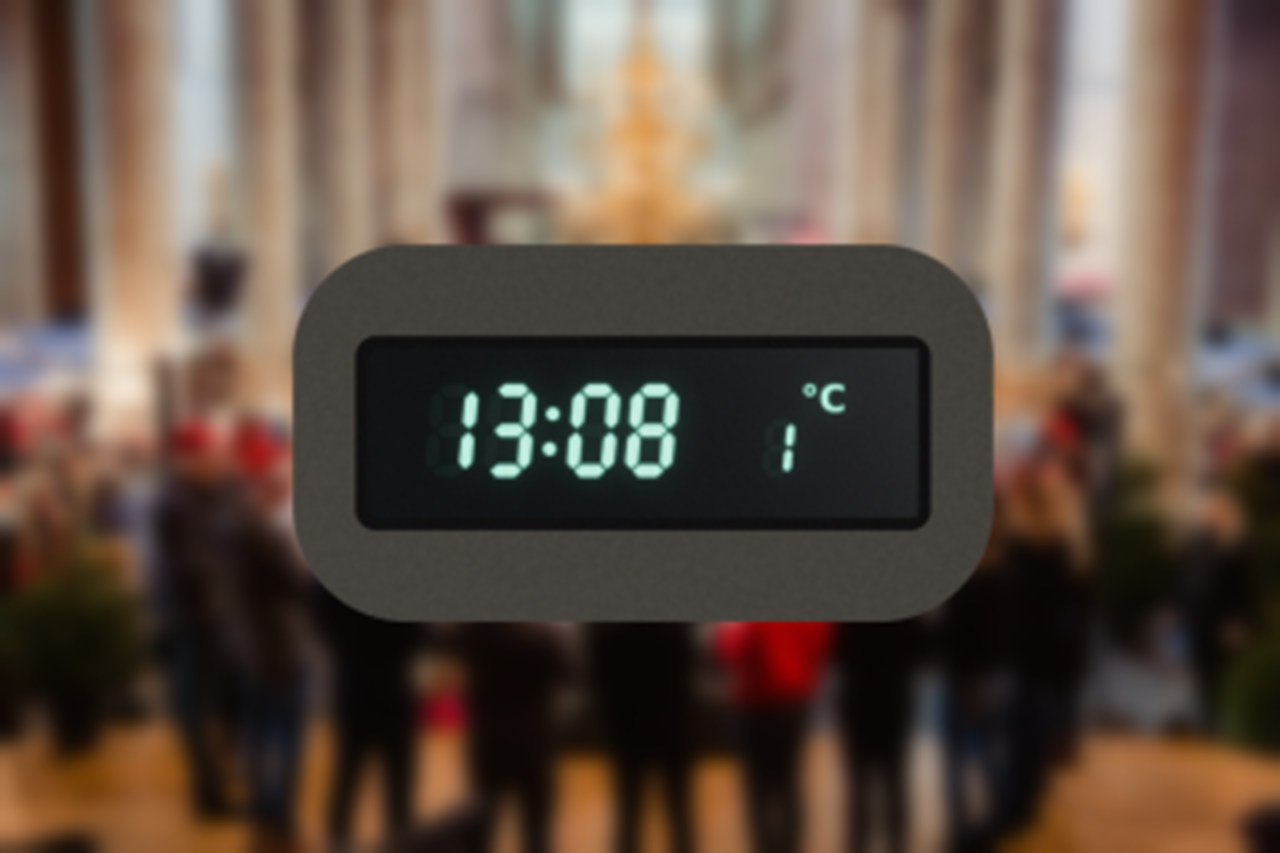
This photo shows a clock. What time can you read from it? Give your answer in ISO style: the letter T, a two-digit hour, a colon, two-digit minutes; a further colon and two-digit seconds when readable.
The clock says T13:08
